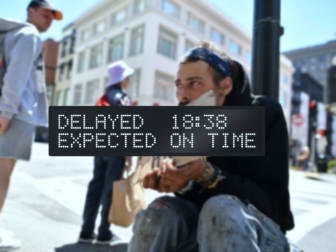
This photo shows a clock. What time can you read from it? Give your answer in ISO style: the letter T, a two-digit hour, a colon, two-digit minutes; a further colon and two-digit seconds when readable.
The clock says T18:38
